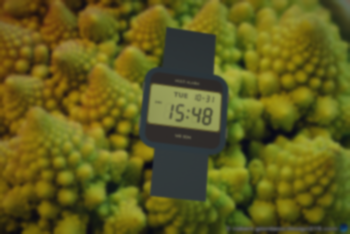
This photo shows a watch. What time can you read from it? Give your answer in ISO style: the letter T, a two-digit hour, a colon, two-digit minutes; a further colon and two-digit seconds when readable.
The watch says T15:48
